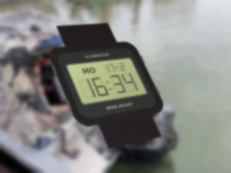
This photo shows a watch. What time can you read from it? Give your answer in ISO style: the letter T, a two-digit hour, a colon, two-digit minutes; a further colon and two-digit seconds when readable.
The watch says T16:34
